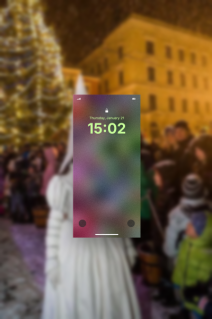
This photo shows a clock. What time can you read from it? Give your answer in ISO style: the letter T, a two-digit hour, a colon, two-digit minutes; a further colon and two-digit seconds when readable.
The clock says T15:02
